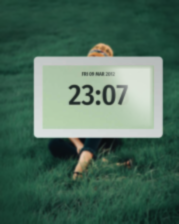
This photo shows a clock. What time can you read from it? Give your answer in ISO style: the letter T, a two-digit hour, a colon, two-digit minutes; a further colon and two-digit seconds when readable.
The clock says T23:07
